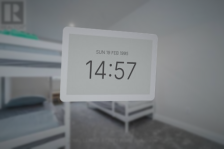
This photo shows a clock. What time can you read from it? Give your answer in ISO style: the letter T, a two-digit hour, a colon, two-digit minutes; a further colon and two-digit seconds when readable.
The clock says T14:57
